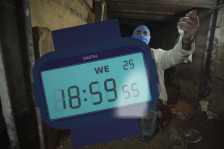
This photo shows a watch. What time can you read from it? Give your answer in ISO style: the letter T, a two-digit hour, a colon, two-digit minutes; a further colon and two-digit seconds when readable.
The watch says T18:59:55
